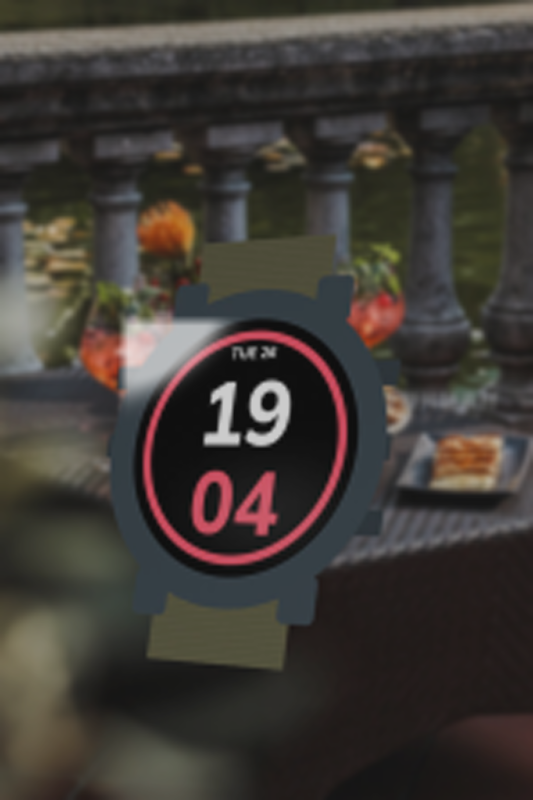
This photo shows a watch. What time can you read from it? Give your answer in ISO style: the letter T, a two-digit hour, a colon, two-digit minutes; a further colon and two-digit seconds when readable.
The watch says T19:04
